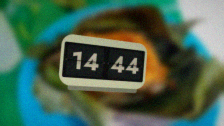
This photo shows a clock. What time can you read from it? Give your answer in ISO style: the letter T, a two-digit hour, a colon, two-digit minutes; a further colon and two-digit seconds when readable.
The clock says T14:44
